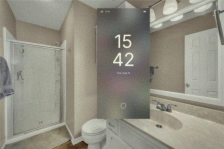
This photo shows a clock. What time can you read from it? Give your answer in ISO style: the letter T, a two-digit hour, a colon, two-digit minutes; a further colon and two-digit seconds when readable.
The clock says T15:42
